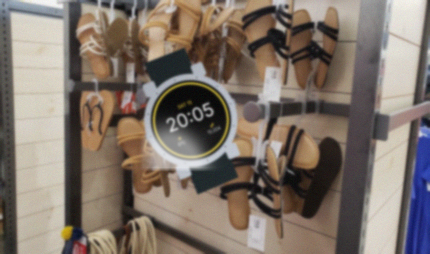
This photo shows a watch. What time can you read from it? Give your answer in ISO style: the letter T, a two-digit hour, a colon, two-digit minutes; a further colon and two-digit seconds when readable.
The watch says T20:05
